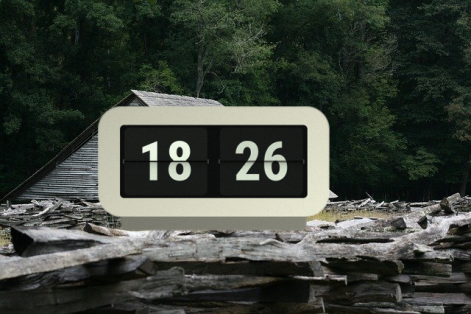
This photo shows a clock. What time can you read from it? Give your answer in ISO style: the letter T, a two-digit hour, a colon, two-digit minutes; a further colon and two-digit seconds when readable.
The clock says T18:26
